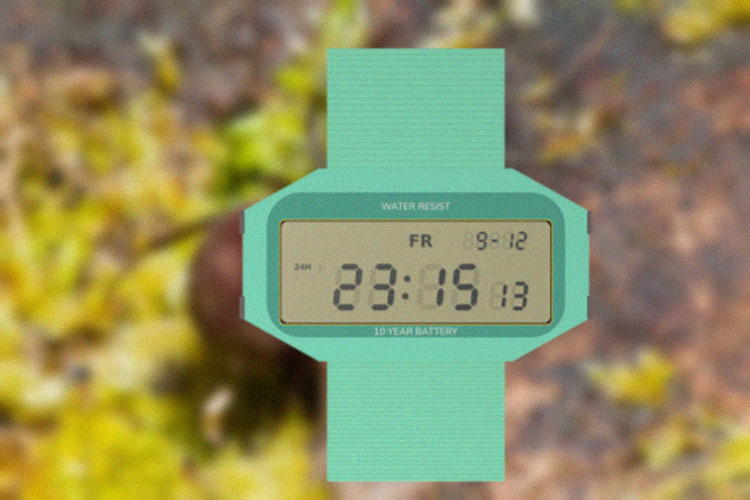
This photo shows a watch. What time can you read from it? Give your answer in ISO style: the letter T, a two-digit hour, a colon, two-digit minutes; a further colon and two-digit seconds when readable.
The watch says T23:15:13
